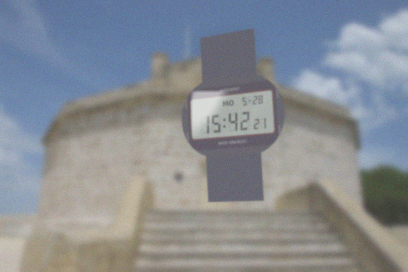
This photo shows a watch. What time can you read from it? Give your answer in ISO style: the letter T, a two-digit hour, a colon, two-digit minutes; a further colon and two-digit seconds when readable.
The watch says T15:42:21
